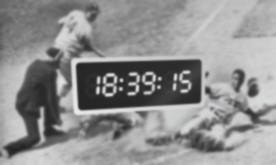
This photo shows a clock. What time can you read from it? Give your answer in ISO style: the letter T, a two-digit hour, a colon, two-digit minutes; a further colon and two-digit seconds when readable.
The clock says T18:39:15
